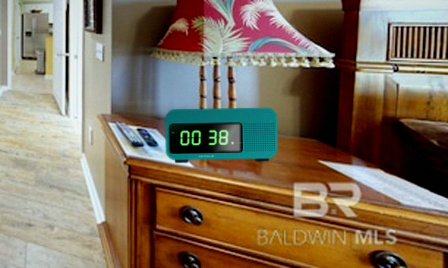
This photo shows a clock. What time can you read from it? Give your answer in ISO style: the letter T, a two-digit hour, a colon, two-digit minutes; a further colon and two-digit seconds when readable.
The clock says T00:38
